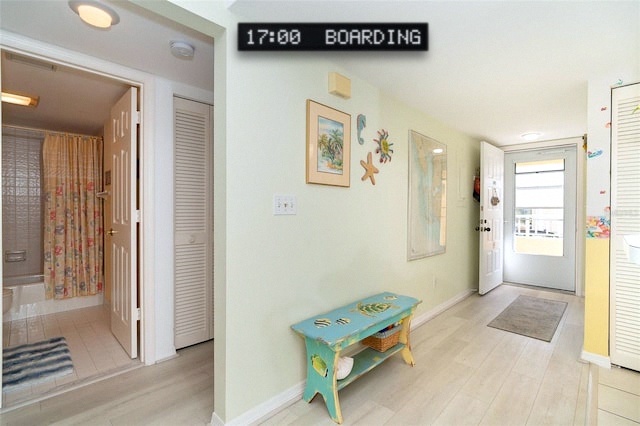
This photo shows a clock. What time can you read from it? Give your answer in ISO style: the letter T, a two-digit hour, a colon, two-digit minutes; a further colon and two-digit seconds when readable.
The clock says T17:00
